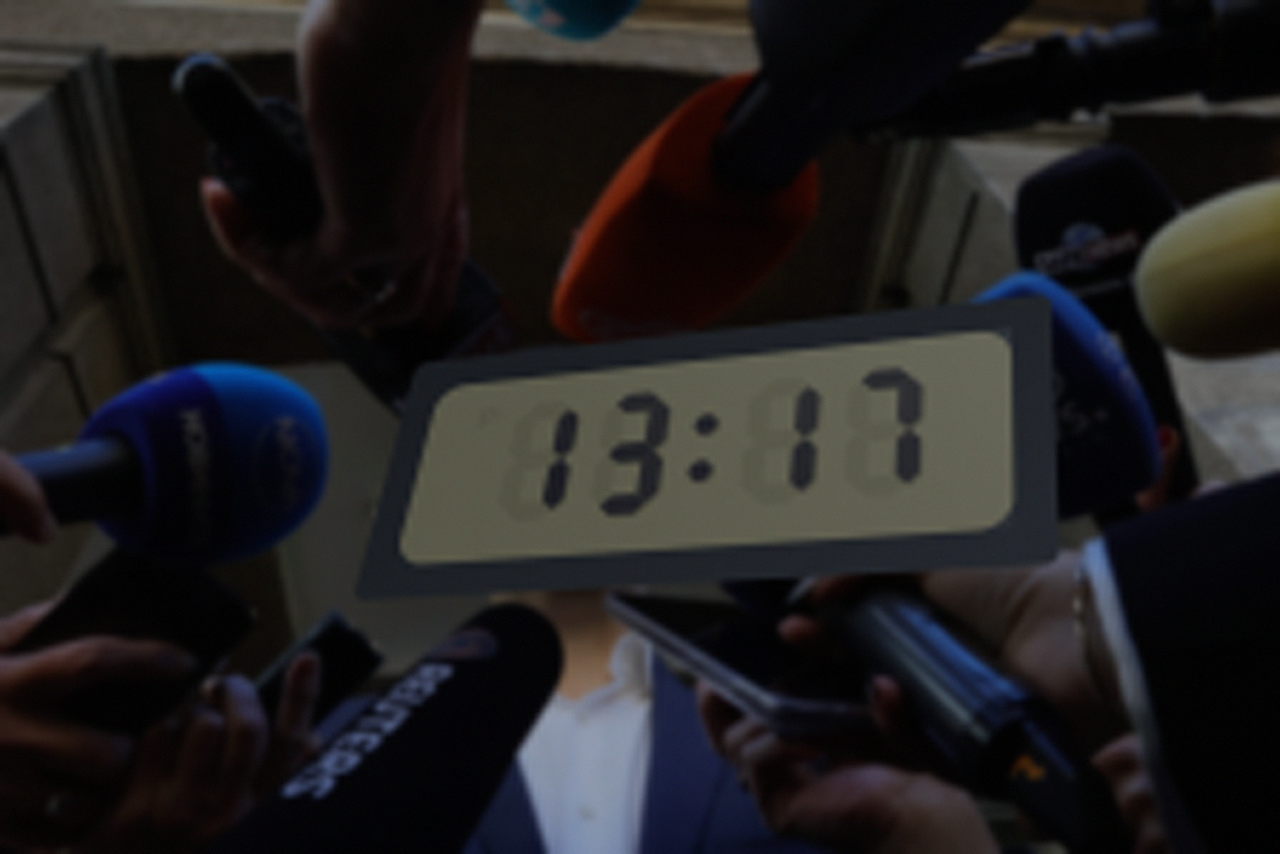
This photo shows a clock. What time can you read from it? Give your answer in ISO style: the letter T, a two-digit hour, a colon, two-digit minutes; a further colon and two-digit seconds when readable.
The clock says T13:17
